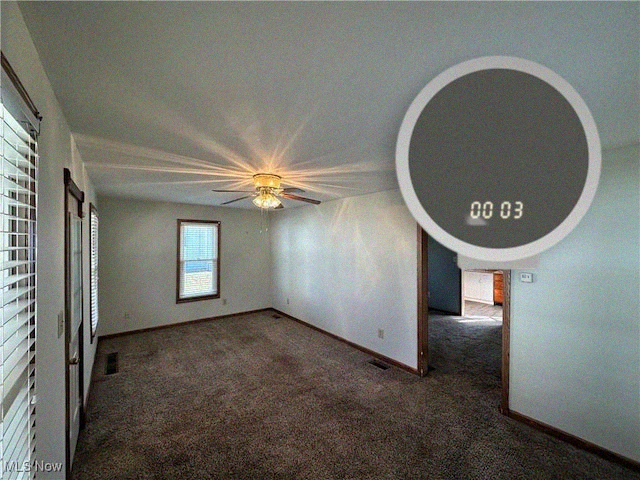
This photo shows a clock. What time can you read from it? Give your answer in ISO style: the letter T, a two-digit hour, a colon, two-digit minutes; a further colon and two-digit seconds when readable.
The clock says T00:03
